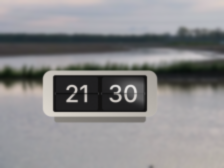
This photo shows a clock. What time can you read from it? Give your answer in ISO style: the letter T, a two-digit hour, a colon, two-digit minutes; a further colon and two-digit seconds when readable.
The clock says T21:30
